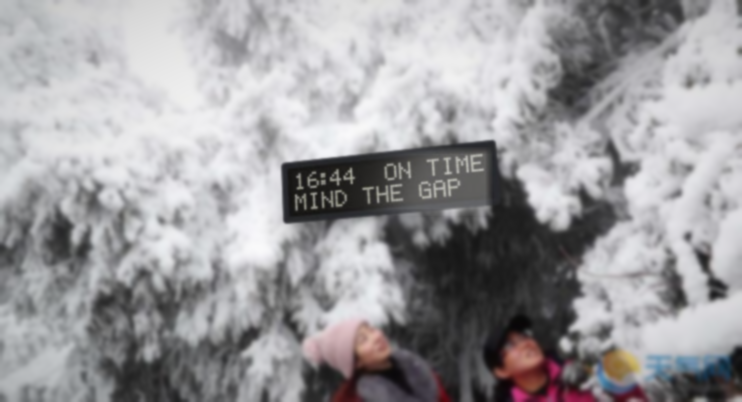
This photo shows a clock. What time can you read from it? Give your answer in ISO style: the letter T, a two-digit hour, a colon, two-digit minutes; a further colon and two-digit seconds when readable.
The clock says T16:44
